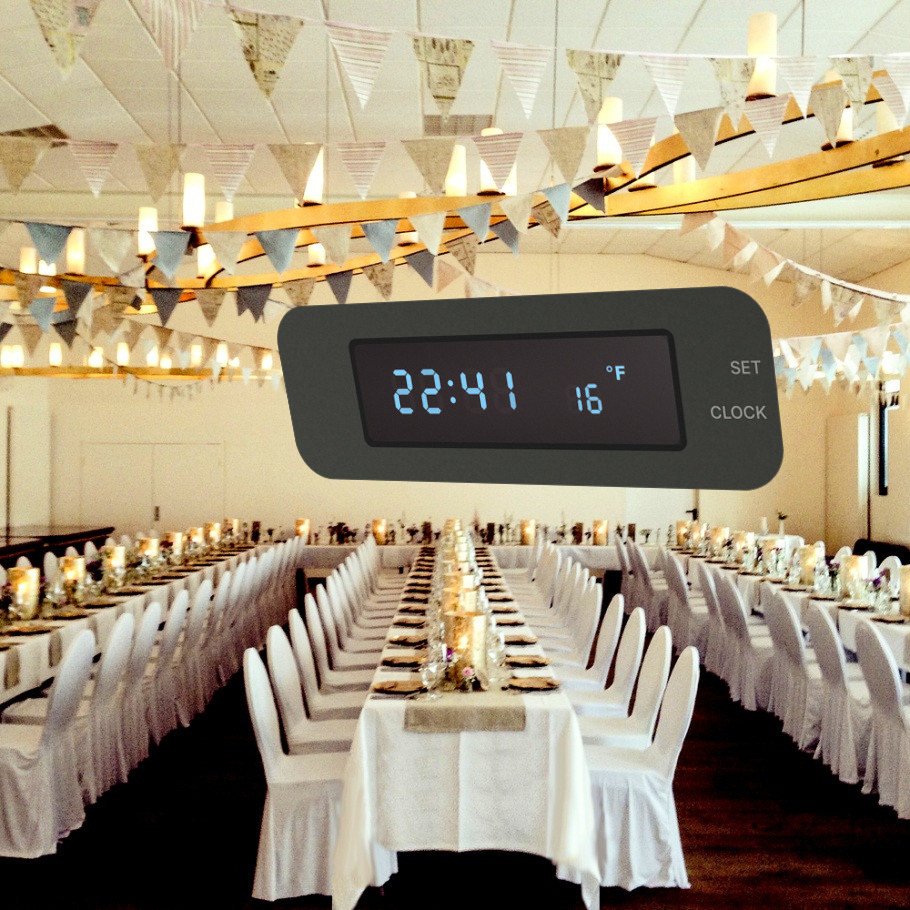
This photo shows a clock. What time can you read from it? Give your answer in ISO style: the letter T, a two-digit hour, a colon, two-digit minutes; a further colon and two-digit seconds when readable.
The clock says T22:41
